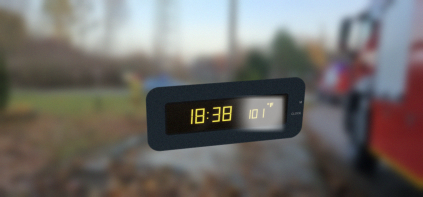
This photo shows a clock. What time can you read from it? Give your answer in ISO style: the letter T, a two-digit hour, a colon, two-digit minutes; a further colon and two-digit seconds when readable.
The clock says T18:38
